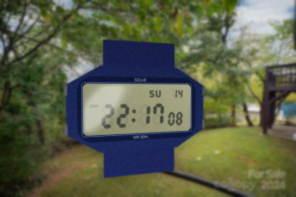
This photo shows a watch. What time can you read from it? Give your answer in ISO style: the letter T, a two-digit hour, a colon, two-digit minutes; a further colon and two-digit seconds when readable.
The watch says T22:17:08
